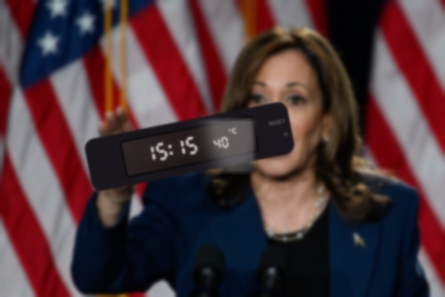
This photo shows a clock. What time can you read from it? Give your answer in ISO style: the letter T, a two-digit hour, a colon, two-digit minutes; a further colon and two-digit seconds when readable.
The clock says T15:15
